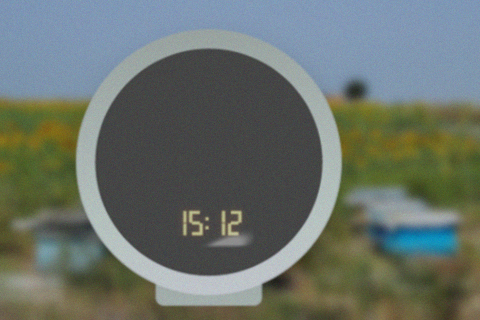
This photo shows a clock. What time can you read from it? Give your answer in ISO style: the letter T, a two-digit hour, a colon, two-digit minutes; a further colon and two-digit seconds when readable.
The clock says T15:12
